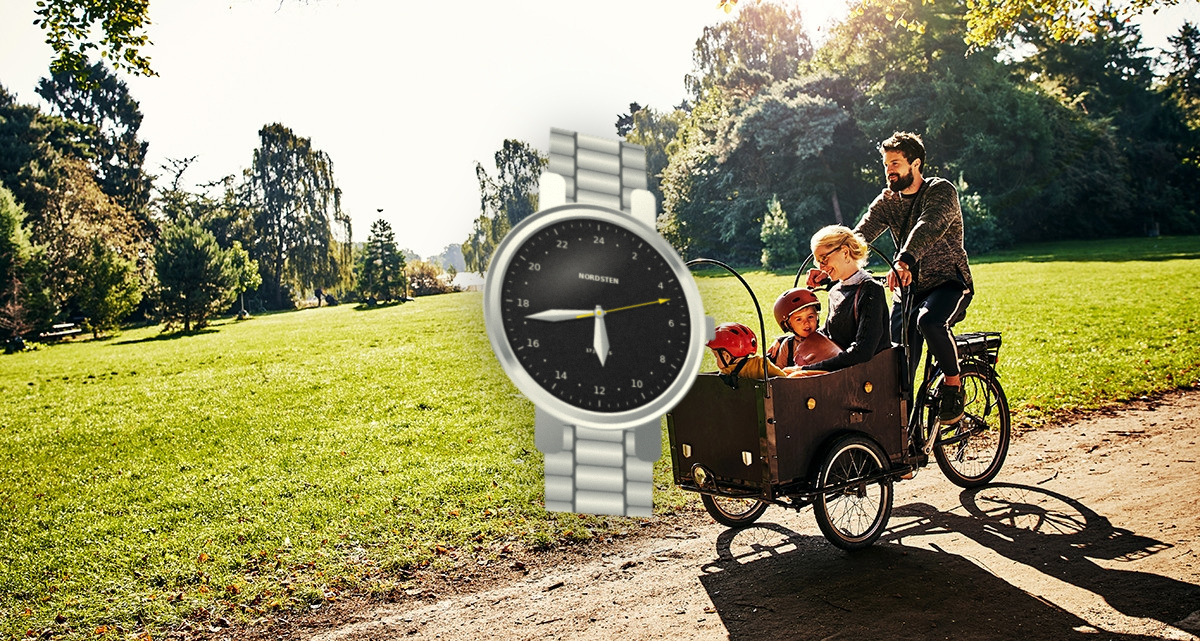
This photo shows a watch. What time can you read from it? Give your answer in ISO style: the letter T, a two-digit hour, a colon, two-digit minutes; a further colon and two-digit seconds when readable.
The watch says T11:43:12
